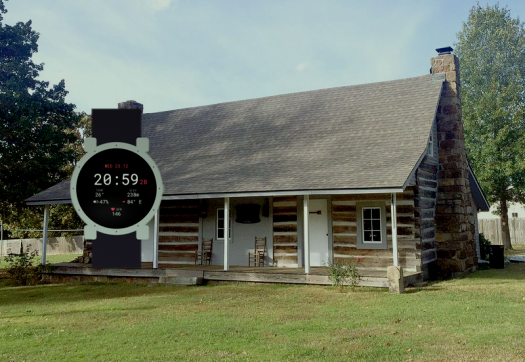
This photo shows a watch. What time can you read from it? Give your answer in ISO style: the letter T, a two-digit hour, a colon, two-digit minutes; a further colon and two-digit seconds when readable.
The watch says T20:59
